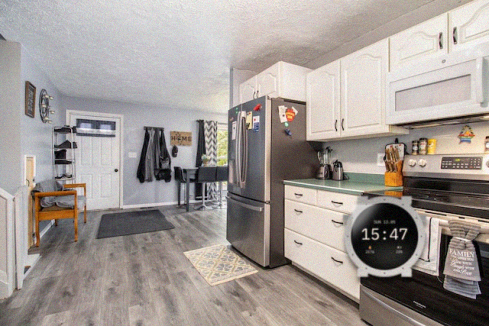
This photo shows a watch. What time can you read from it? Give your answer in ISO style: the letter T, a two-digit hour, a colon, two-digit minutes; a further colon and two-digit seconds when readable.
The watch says T15:47
